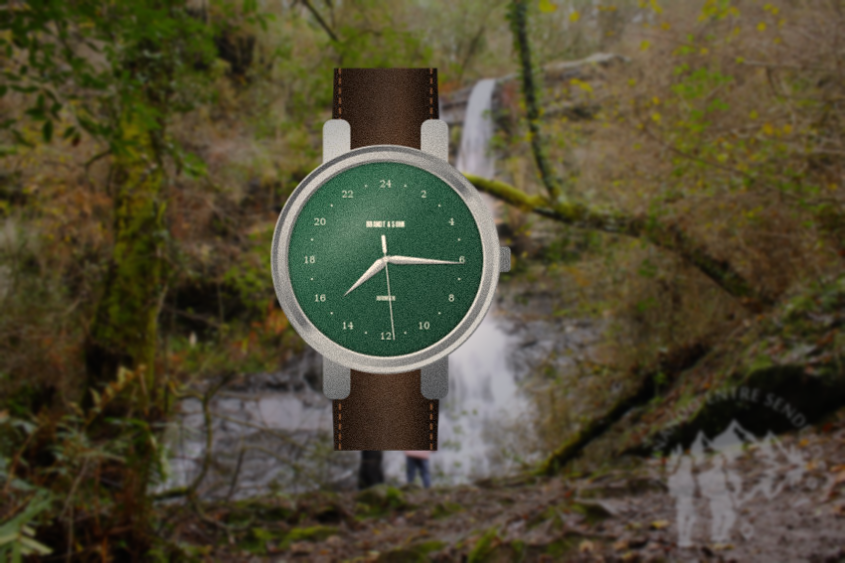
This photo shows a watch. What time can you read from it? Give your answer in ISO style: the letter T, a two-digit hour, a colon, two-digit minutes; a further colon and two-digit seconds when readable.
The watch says T15:15:29
